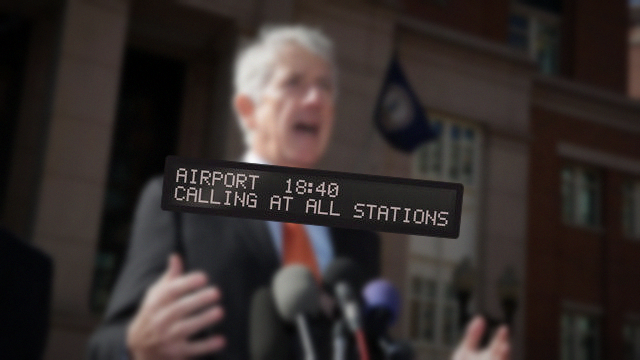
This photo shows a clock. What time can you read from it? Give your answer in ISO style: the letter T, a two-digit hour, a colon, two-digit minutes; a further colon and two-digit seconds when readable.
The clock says T18:40
